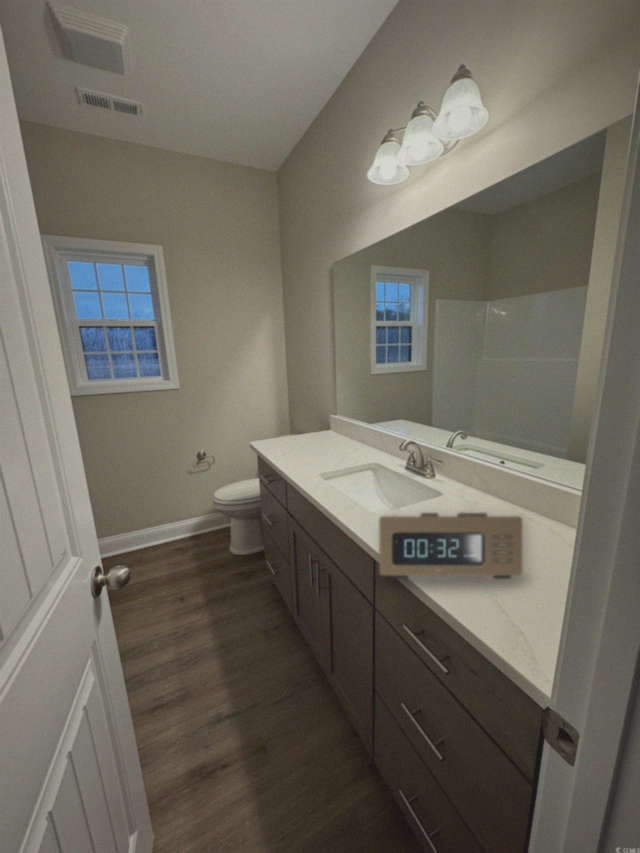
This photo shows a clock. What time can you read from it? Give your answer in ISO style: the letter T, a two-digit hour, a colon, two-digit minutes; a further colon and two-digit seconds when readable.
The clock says T00:32
